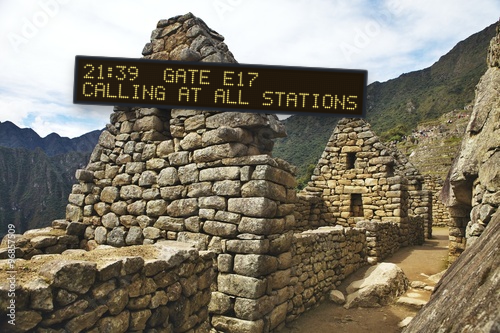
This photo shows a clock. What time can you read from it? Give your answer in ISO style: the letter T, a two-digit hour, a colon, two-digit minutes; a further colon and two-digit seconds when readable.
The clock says T21:39
